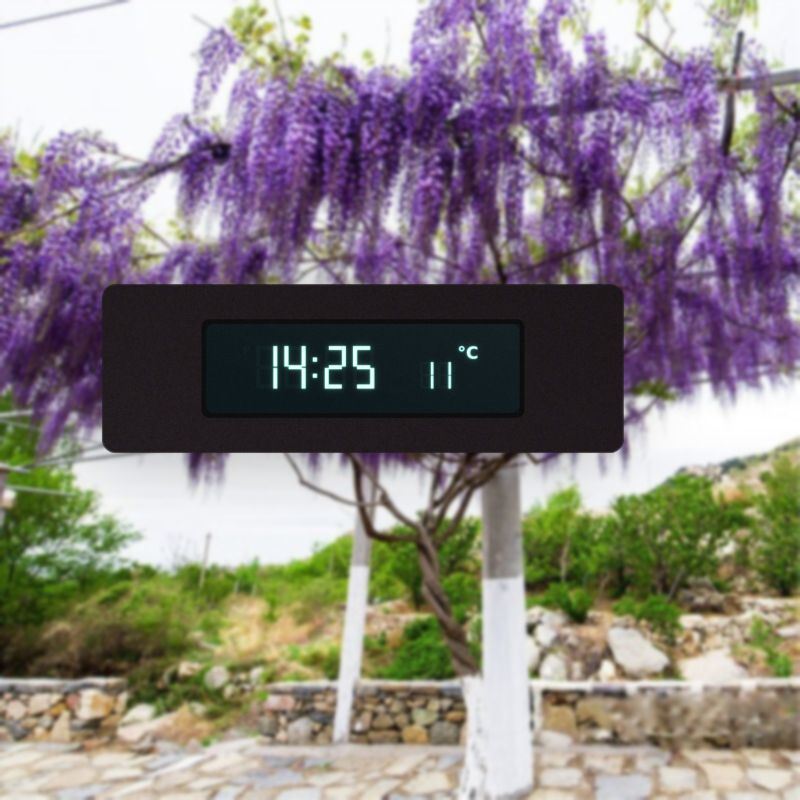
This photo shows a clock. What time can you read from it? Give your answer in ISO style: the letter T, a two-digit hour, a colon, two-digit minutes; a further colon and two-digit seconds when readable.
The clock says T14:25
